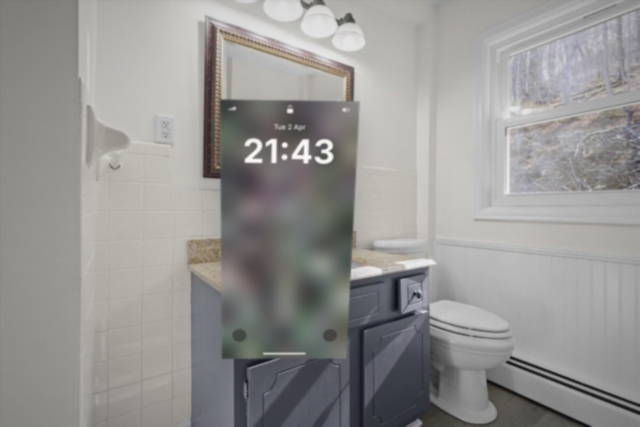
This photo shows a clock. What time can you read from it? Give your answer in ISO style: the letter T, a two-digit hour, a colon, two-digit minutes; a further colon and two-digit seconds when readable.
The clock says T21:43
